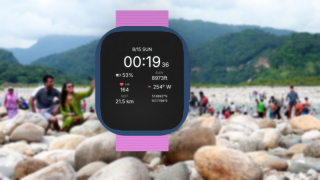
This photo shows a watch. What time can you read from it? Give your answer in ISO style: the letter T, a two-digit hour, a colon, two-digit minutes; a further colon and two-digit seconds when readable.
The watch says T00:19
